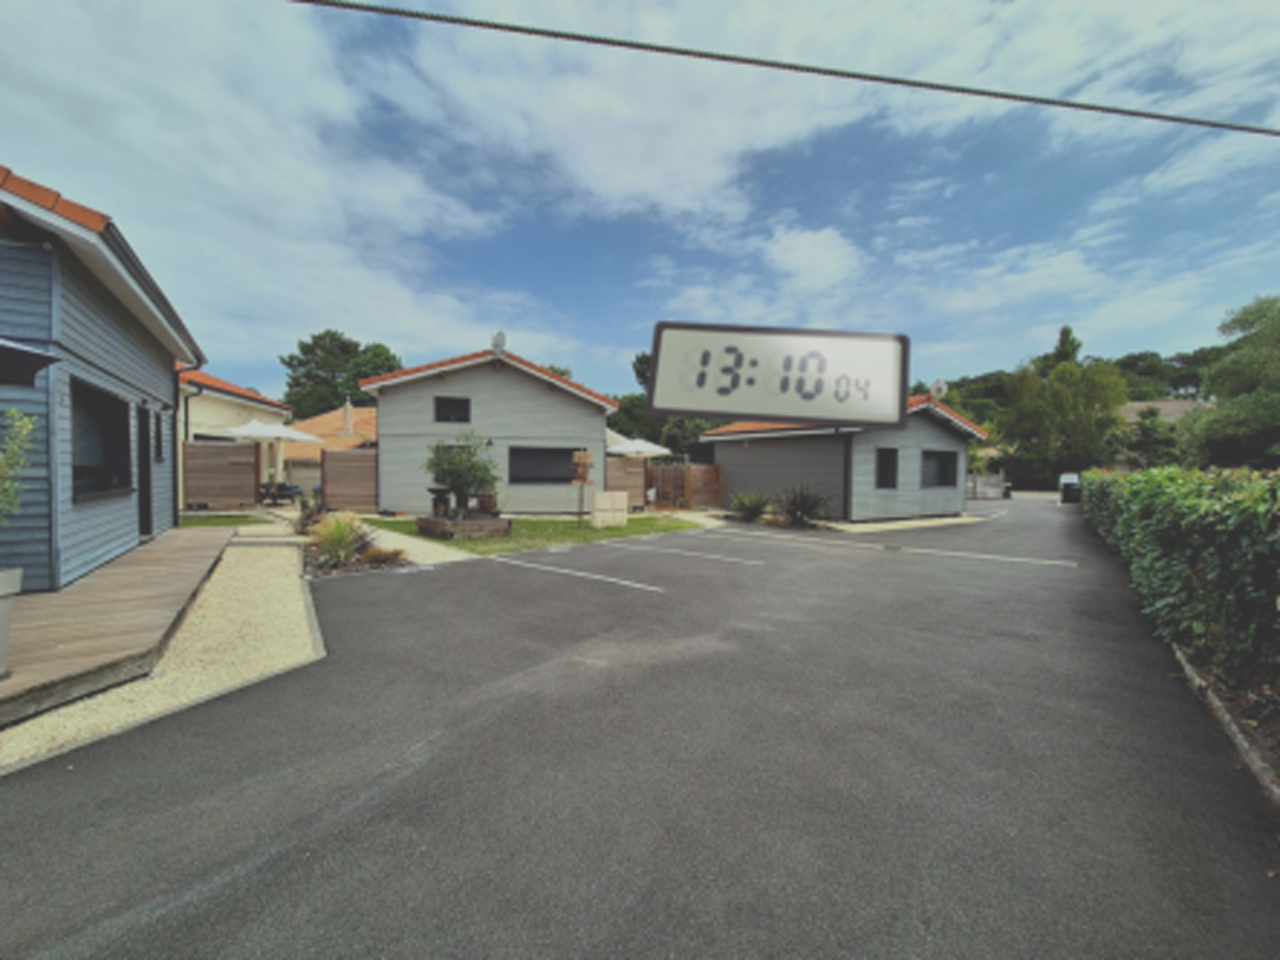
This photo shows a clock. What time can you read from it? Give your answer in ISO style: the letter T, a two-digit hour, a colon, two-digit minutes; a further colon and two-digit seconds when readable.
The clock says T13:10:04
